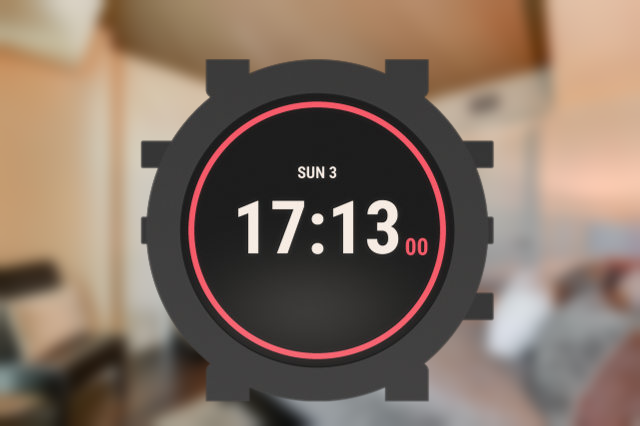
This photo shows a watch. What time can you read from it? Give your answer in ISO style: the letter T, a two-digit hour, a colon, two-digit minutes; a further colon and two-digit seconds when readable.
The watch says T17:13:00
